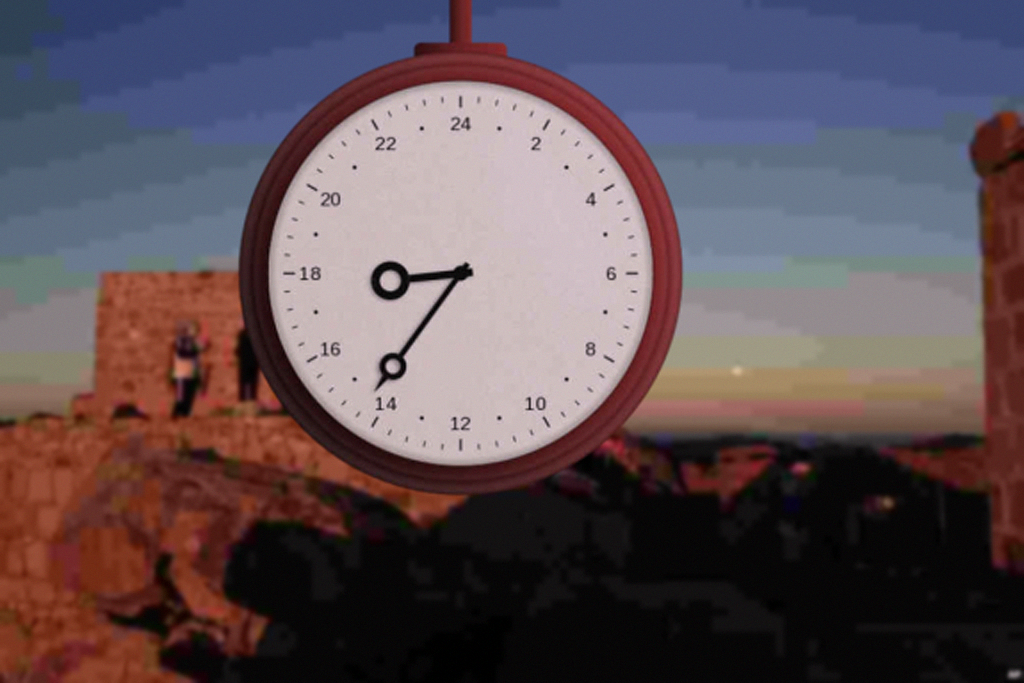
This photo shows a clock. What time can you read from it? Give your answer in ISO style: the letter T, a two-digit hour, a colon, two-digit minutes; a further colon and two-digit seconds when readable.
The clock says T17:36
